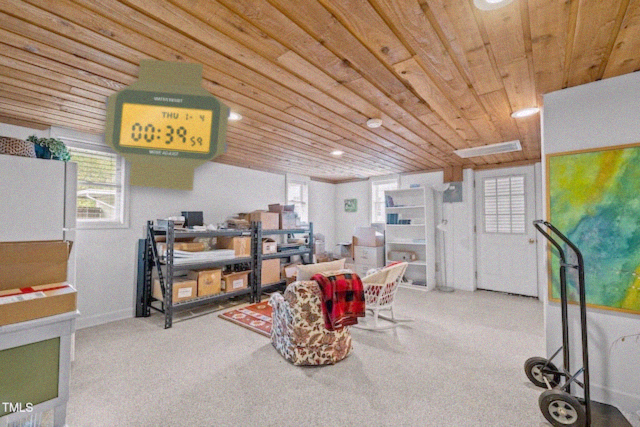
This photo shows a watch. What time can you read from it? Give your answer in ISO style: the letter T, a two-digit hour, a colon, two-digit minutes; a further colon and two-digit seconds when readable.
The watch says T00:39:59
